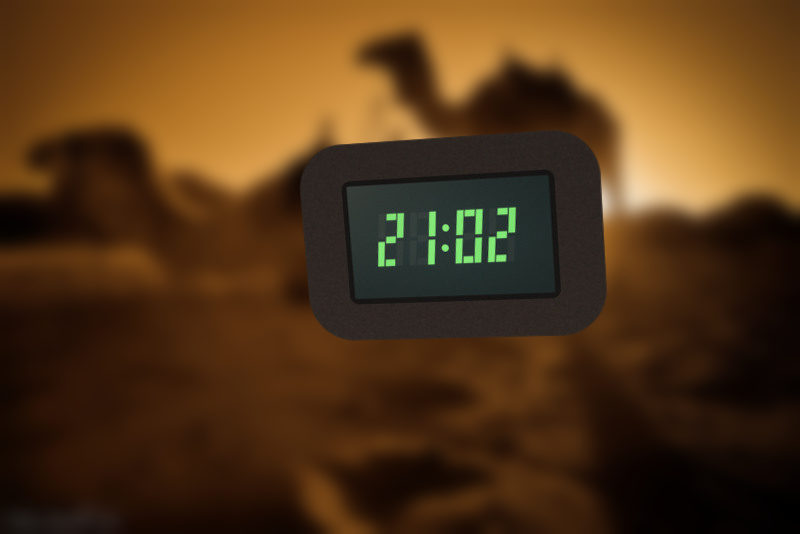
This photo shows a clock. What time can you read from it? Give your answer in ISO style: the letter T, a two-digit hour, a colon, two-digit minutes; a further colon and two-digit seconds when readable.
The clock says T21:02
